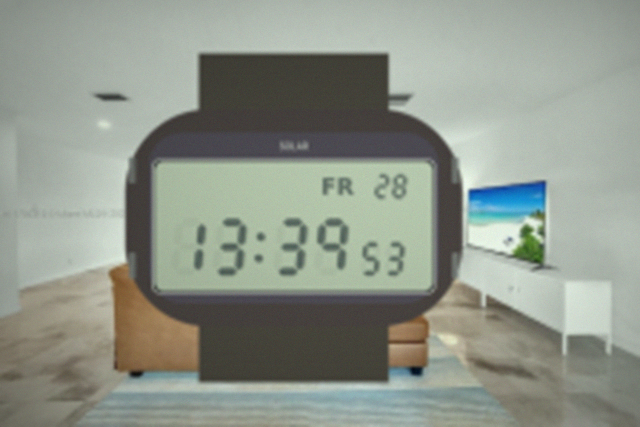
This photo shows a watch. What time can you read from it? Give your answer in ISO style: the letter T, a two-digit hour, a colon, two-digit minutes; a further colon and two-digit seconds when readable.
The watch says T13:39:53
